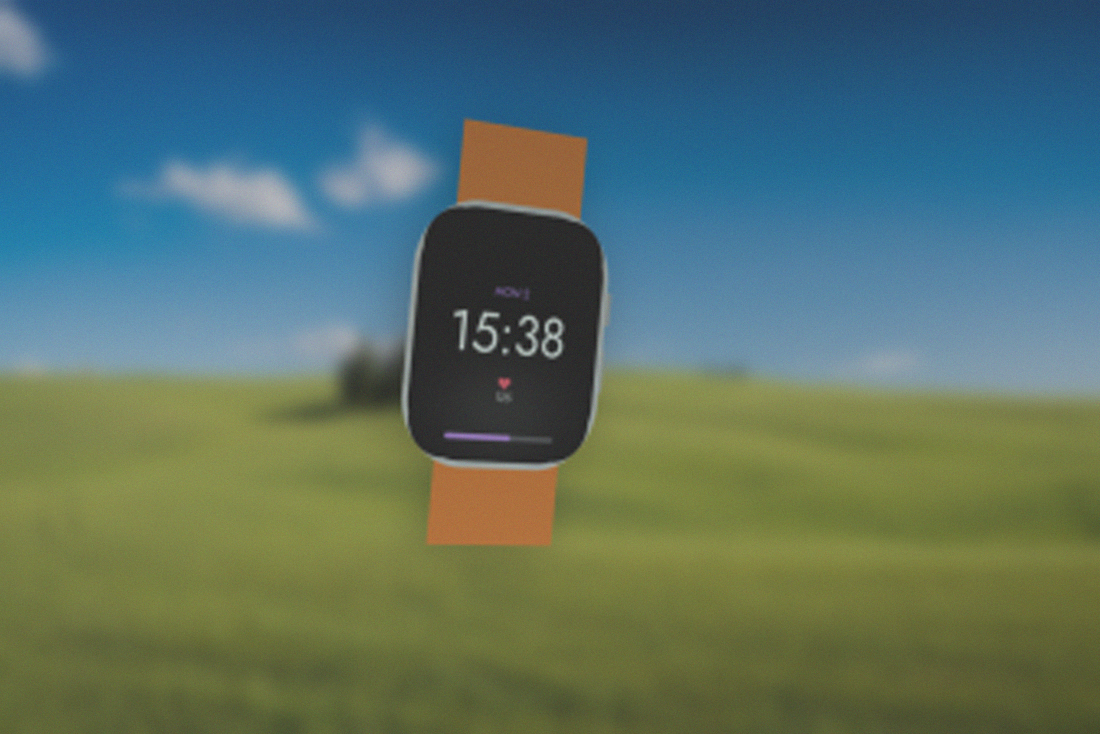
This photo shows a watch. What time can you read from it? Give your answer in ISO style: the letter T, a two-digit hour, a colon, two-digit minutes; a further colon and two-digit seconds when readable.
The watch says T15:38
